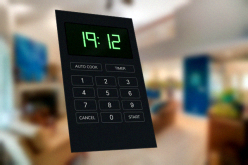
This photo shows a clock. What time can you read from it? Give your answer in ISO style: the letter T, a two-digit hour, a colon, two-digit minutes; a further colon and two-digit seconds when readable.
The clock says T19:12
